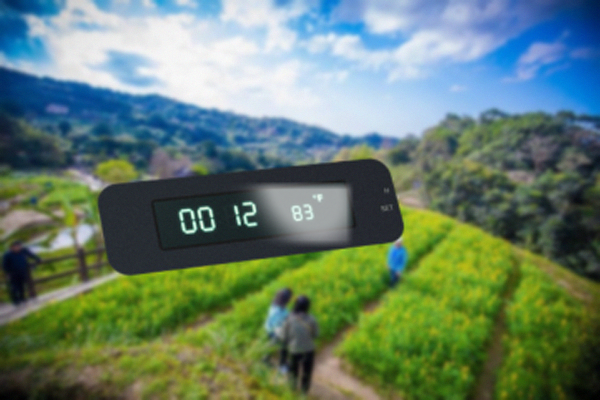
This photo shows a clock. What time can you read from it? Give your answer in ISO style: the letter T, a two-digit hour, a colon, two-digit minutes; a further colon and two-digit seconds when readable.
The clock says T00:12
